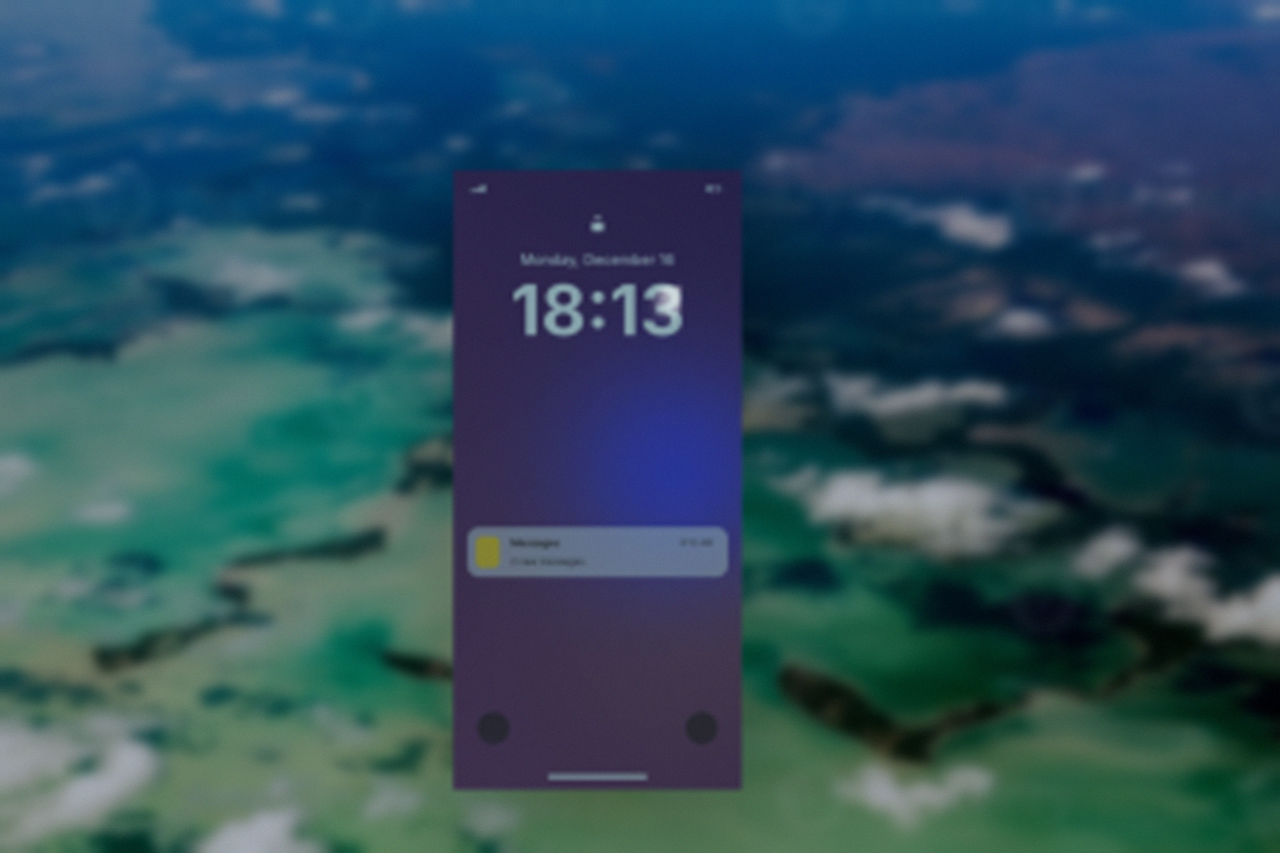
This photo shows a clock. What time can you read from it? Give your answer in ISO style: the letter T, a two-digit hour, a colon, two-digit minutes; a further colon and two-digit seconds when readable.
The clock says T18:13
